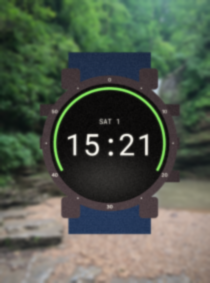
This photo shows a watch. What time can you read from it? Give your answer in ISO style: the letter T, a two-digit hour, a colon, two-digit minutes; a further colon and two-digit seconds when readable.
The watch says T15:21
